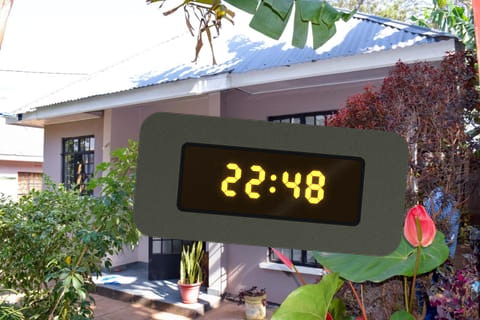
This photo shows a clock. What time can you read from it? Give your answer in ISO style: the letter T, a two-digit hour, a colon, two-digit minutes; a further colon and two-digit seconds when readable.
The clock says T22:48
